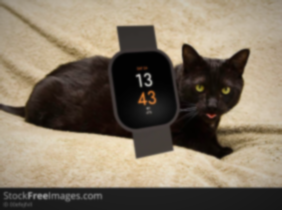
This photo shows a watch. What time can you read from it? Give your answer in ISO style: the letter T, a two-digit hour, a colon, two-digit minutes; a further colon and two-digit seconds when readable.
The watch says T13:43
